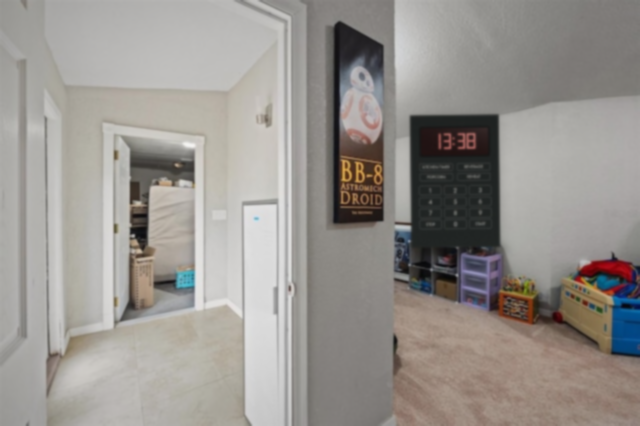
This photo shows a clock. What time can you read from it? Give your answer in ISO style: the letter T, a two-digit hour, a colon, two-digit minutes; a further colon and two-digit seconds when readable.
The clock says T13:38
